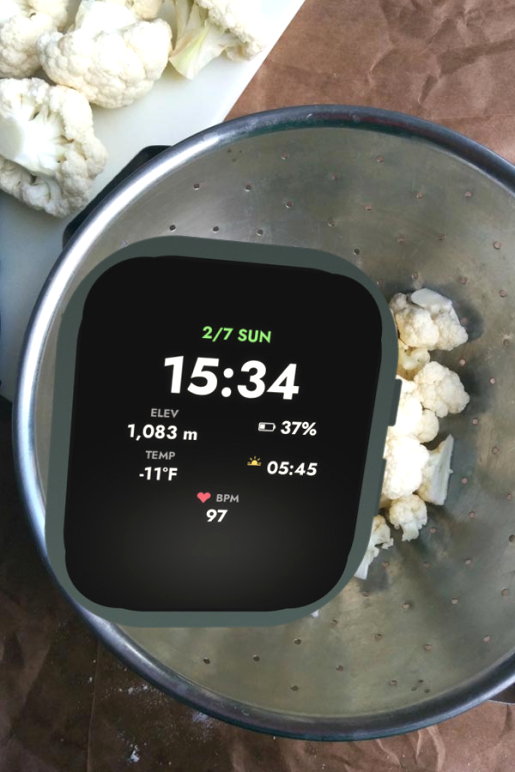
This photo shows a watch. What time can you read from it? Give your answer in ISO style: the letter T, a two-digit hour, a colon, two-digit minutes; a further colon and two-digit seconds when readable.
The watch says T15:34
